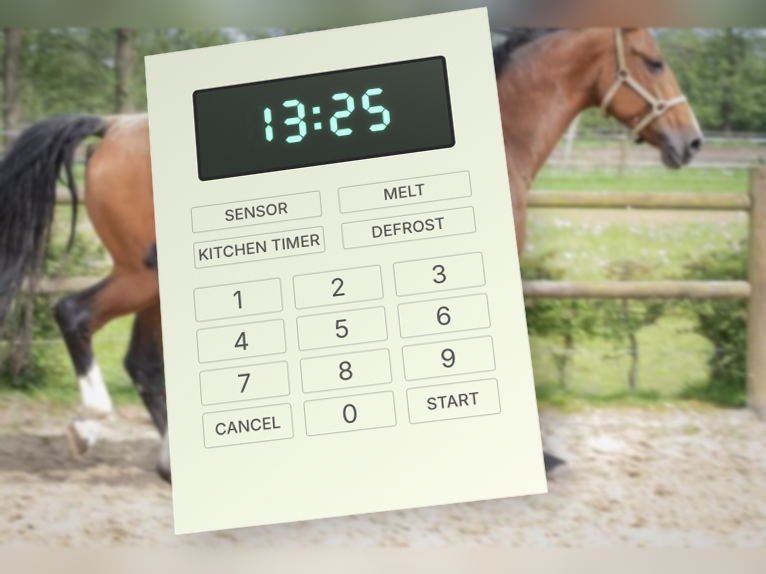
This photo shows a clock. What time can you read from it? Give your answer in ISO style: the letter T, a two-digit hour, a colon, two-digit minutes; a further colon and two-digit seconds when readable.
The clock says T13:25
